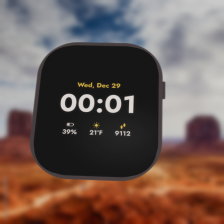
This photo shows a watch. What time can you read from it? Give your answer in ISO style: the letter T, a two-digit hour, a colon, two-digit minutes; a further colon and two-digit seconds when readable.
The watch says T00:01
